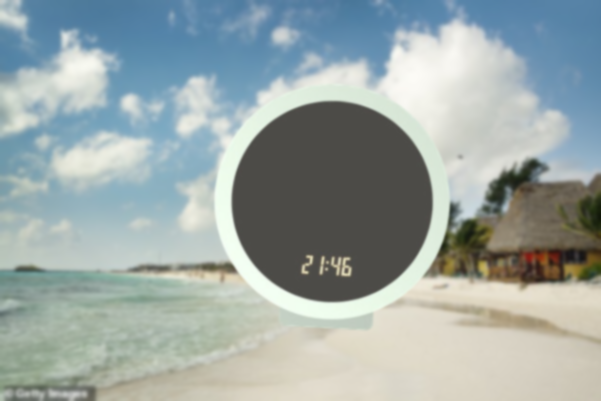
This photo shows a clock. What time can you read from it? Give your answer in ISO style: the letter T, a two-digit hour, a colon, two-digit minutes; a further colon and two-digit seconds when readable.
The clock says T21:46
